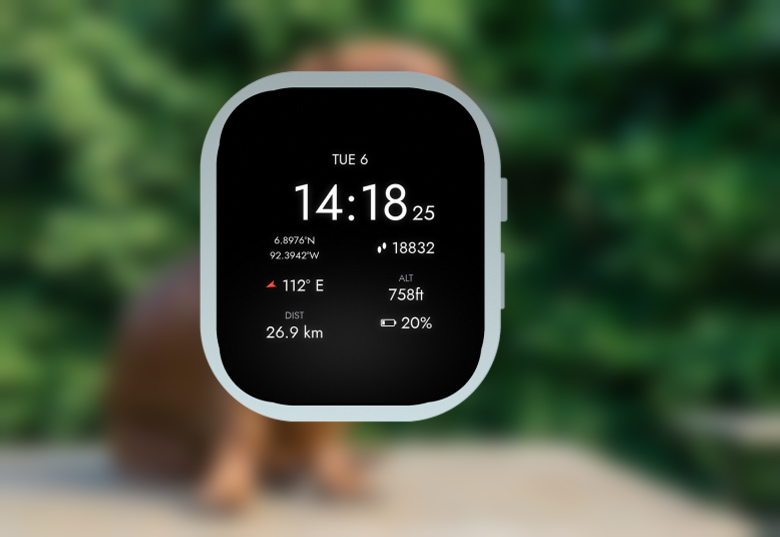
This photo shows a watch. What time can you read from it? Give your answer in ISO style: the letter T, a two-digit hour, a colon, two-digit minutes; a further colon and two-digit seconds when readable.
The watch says T14:18:25
